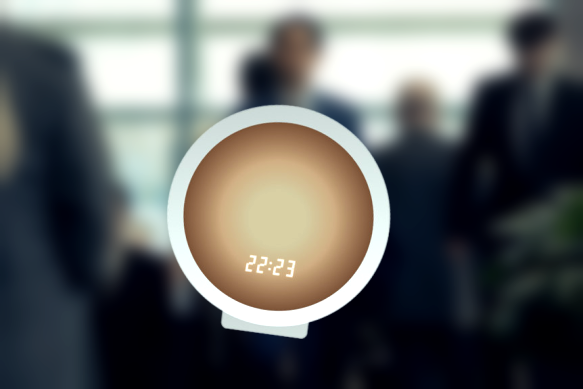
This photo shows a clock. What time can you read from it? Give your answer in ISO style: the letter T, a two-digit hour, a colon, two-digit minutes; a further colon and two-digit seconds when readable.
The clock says T22:23
